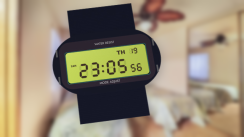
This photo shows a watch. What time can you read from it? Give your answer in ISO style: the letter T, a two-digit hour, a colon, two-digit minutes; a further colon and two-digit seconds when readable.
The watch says T23:05:56
